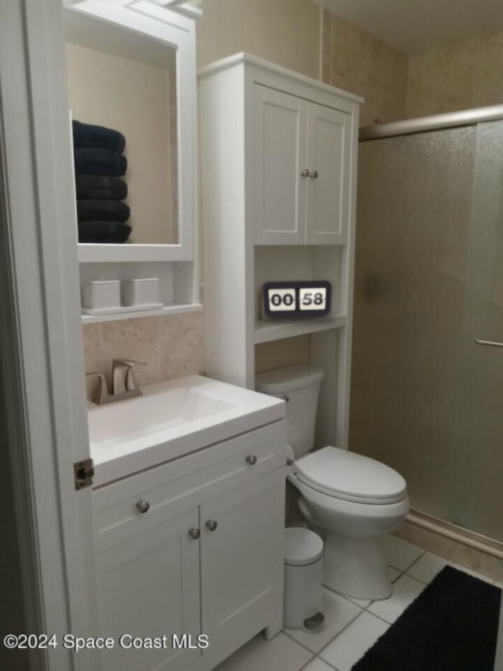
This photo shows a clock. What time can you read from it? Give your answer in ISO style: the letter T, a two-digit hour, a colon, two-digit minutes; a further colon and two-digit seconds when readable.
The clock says T00:58
